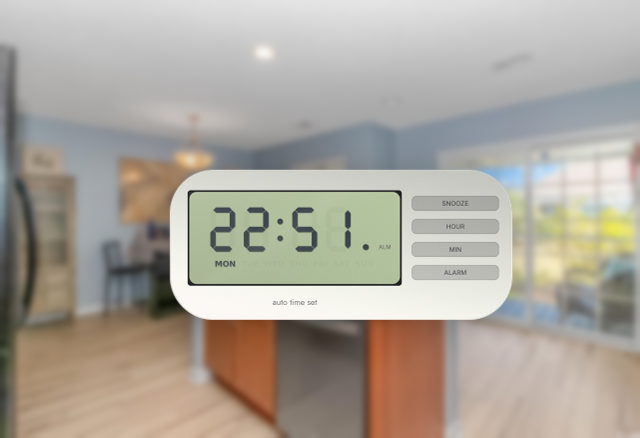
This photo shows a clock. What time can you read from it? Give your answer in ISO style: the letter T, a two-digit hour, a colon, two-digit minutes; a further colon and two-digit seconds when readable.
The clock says T22:51
